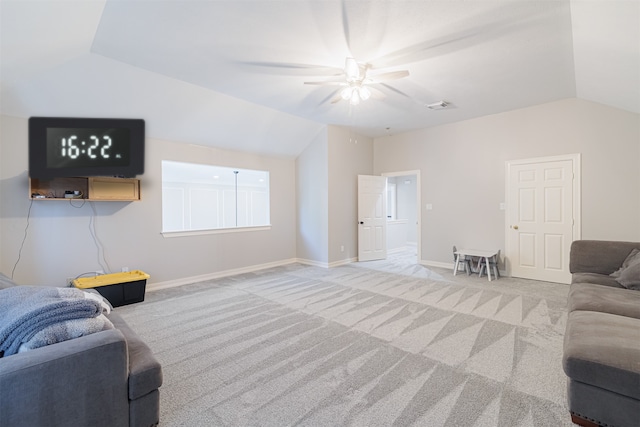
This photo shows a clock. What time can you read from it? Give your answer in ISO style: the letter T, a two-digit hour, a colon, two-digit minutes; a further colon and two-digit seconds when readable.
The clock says T16:22
